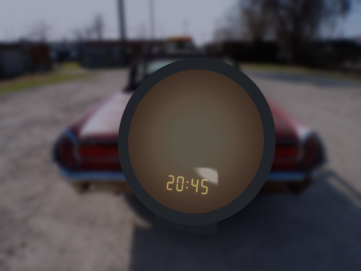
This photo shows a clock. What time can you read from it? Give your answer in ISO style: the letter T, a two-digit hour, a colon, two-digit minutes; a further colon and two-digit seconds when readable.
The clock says T20:45
